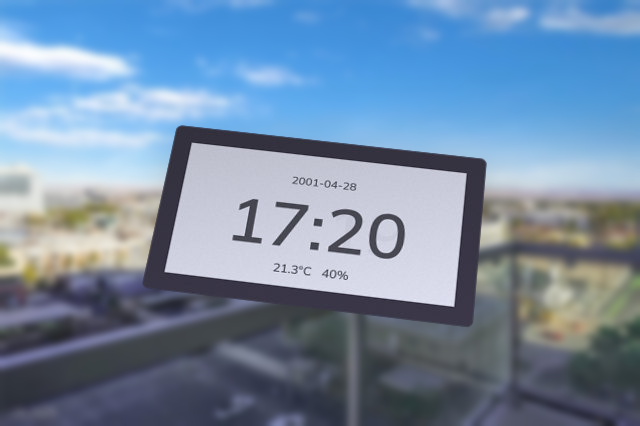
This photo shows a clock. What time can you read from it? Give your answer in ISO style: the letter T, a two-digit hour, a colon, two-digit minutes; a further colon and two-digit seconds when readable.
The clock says T17:20
